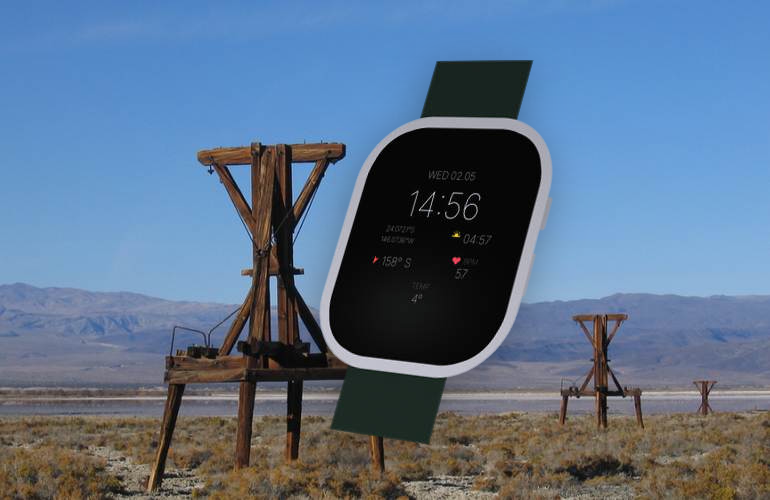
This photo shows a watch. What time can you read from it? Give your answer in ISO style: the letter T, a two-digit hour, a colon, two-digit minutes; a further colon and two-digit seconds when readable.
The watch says T14:56
